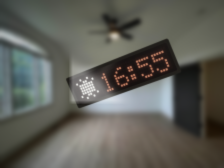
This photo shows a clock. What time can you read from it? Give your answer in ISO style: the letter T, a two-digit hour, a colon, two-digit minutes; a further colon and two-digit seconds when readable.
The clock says T16:55
